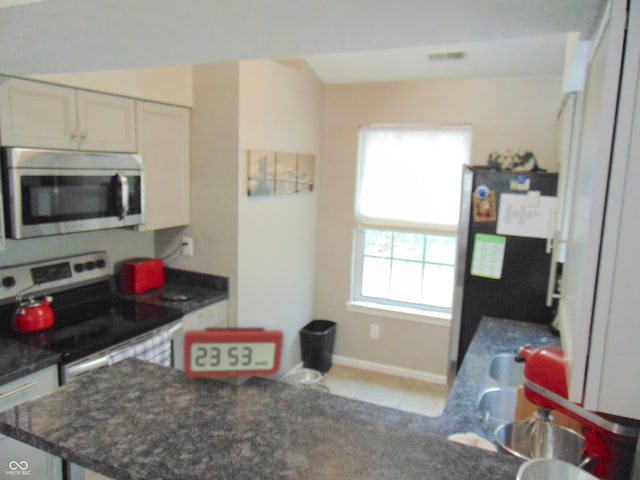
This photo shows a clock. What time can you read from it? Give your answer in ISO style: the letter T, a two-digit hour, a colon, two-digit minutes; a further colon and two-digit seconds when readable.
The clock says T23:53
